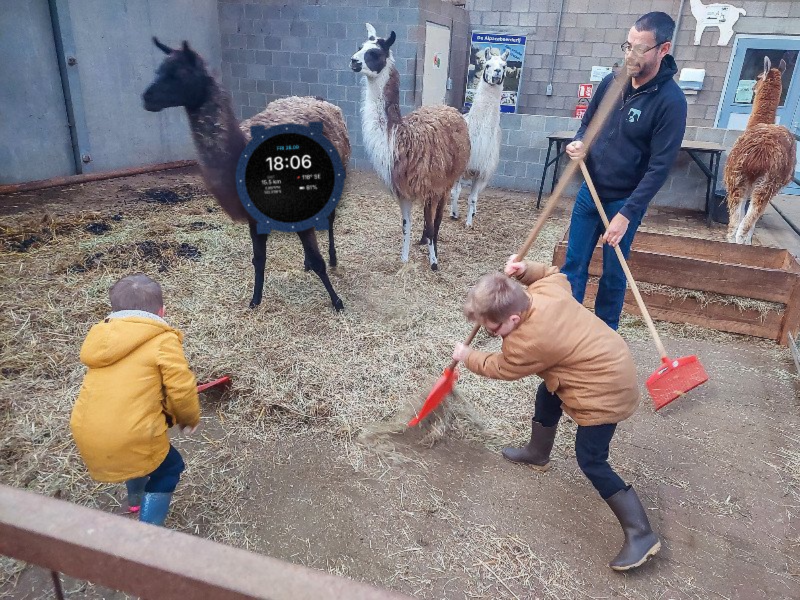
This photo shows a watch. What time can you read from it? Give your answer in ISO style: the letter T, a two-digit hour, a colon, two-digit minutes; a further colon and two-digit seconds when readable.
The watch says T18:06
